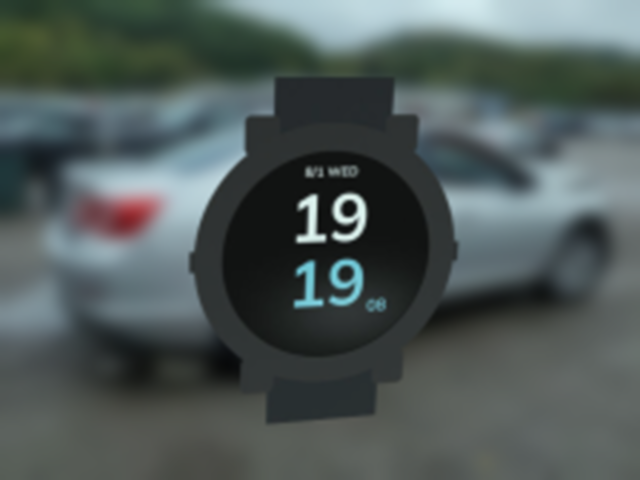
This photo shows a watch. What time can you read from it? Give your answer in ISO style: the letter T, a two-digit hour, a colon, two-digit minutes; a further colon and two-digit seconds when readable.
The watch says T19:19
